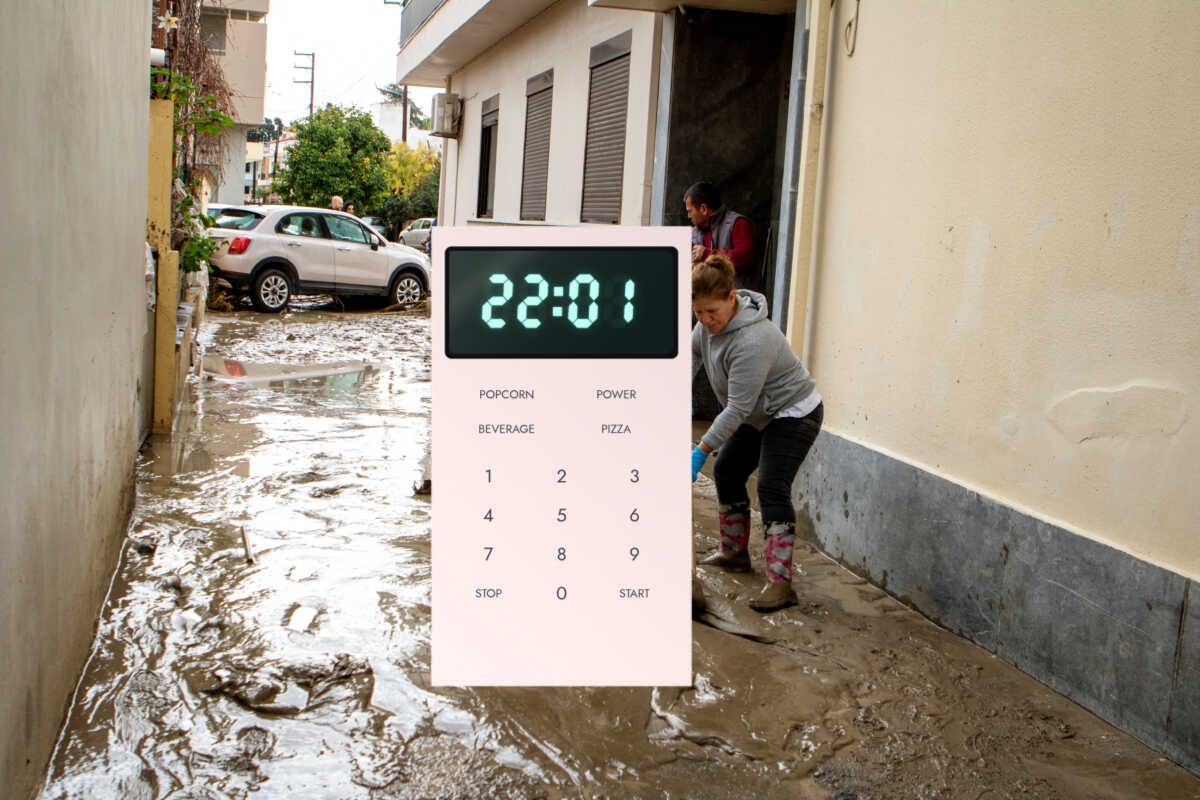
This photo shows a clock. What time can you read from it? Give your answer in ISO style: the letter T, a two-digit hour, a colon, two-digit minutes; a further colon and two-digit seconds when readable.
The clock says T22:01
